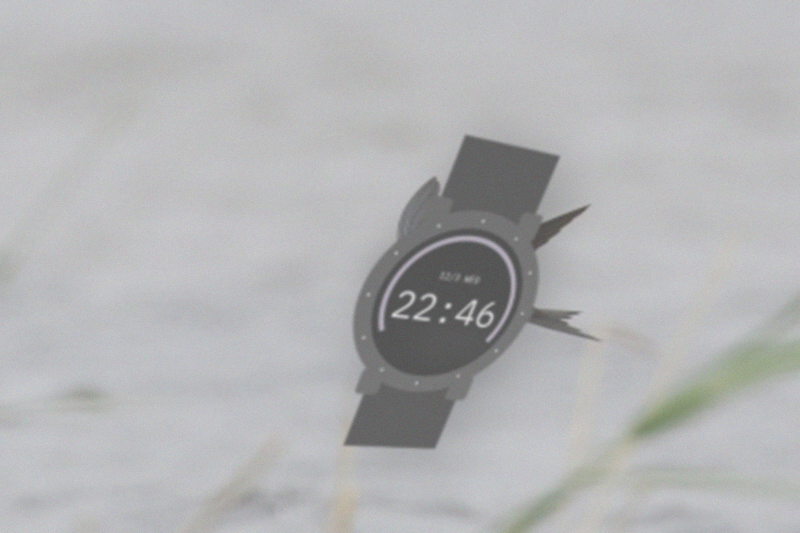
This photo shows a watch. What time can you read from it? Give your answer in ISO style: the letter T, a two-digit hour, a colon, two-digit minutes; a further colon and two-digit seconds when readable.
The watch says T22:46
